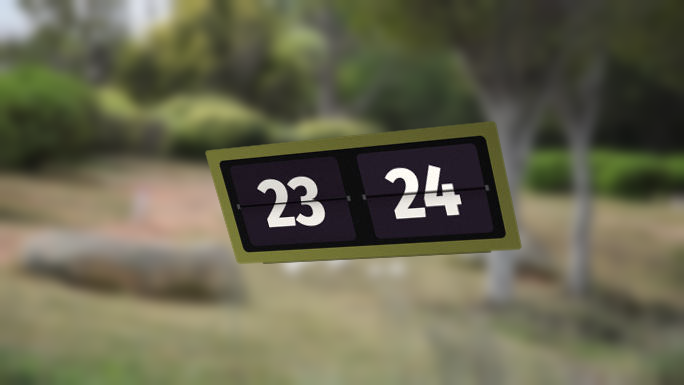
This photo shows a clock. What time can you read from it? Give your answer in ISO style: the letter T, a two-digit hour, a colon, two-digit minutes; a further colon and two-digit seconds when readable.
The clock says T23:24
